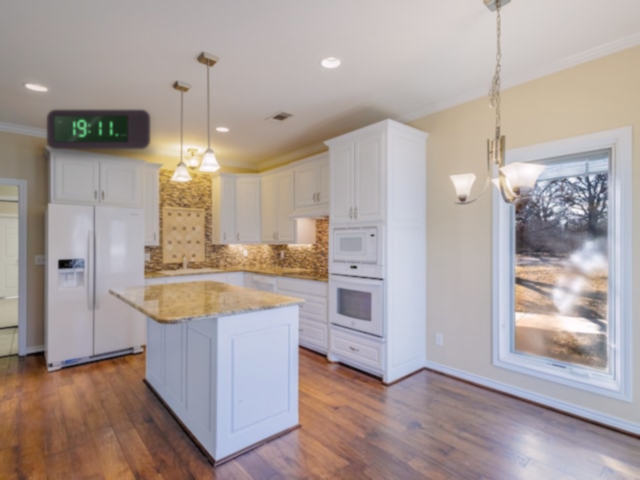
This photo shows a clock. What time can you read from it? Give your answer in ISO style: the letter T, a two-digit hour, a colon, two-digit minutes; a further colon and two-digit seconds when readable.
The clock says T19:11
